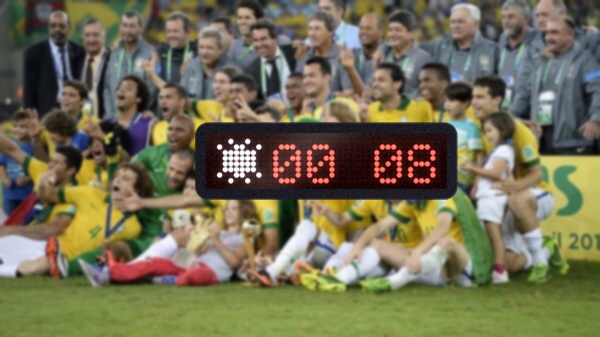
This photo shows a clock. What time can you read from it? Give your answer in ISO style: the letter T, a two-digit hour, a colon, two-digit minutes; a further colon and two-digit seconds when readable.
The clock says T00:08
